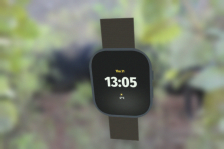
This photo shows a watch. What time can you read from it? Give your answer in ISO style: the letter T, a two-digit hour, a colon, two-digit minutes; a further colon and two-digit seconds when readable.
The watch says T13:05
